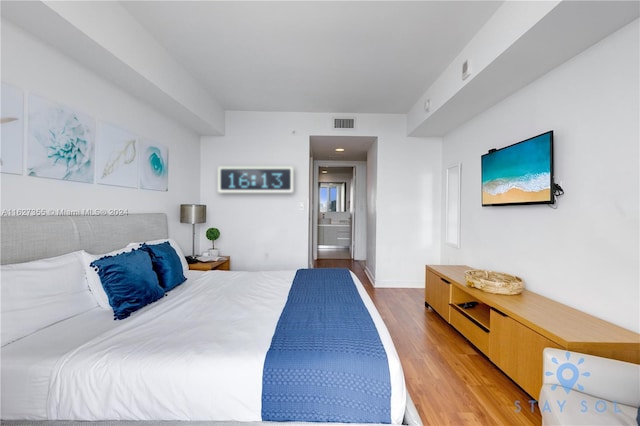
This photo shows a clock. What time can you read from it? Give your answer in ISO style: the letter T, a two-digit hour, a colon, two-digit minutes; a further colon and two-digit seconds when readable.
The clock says T16:13
